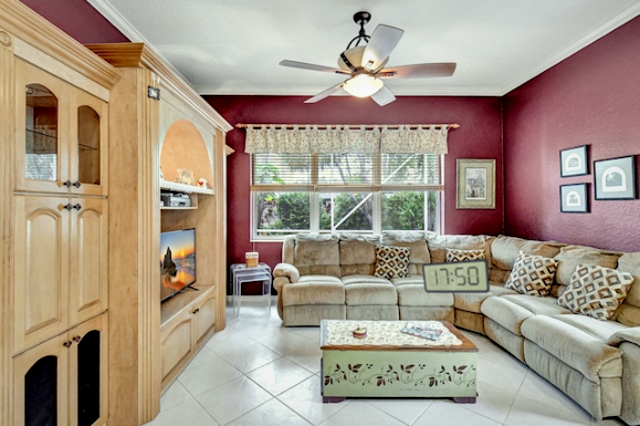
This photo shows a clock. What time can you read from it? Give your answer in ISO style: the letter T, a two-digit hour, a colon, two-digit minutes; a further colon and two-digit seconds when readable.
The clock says T17:50
